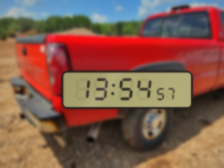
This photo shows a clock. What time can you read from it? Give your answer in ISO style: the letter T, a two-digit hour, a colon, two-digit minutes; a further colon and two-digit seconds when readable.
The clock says T13:54:57
